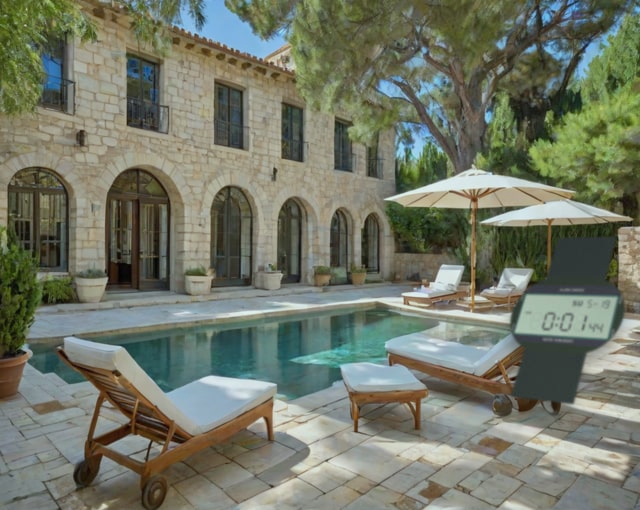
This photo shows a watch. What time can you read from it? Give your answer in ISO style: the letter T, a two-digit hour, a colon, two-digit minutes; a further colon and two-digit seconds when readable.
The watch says T00:01
